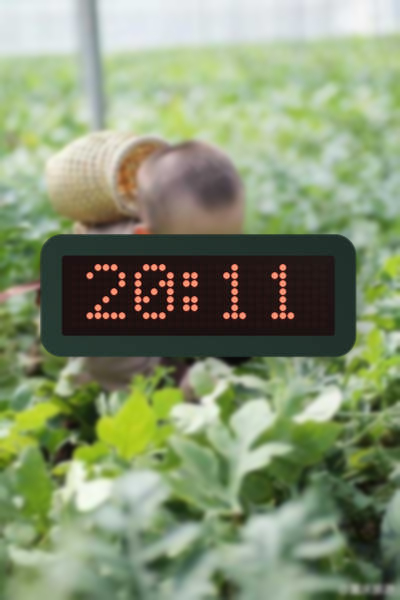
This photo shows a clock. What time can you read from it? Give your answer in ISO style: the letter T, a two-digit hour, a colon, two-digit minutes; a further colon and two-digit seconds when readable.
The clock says T20:11
